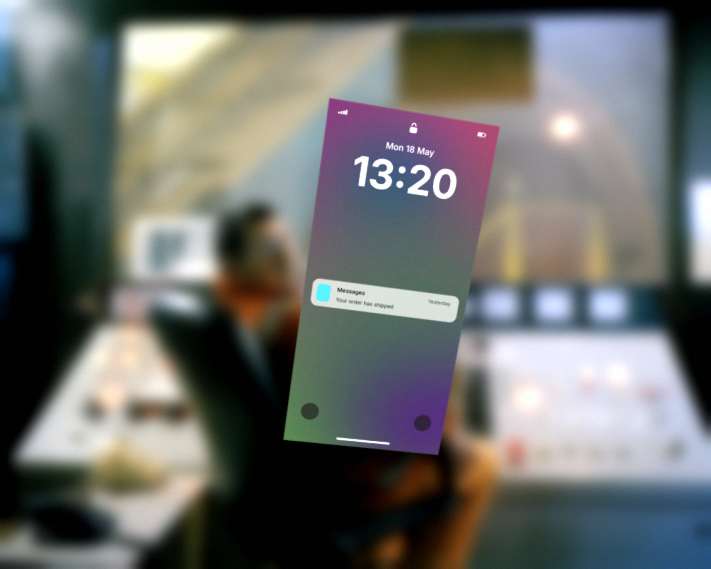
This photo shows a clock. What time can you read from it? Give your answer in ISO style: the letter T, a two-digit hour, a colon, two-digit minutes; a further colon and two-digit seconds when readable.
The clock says T13:20
